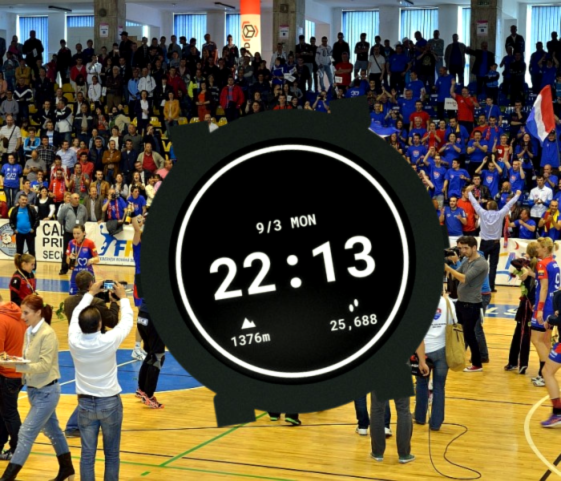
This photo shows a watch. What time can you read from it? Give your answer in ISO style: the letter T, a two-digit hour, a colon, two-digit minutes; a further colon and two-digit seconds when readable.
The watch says T22:13
